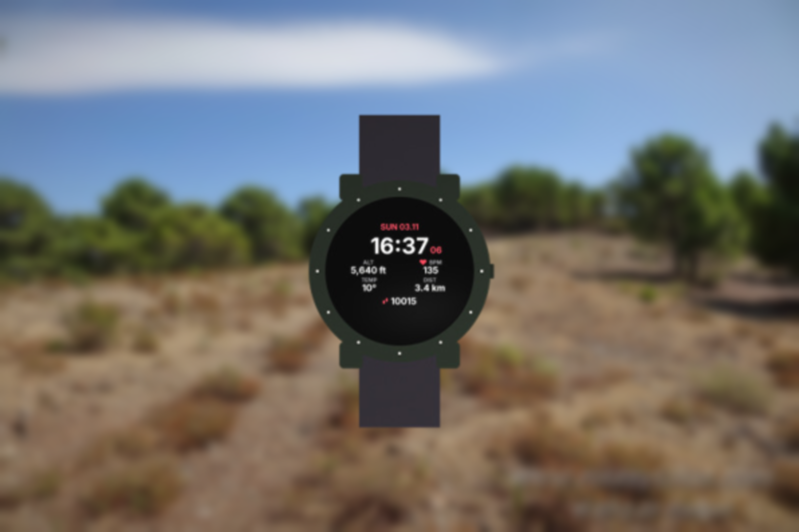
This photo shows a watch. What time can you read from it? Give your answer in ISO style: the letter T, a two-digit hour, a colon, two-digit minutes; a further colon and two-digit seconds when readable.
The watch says T16:37
